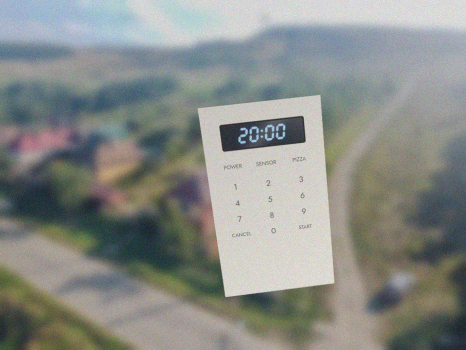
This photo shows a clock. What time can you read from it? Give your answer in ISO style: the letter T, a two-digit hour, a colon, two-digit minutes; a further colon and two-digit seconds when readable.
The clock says T20:00
